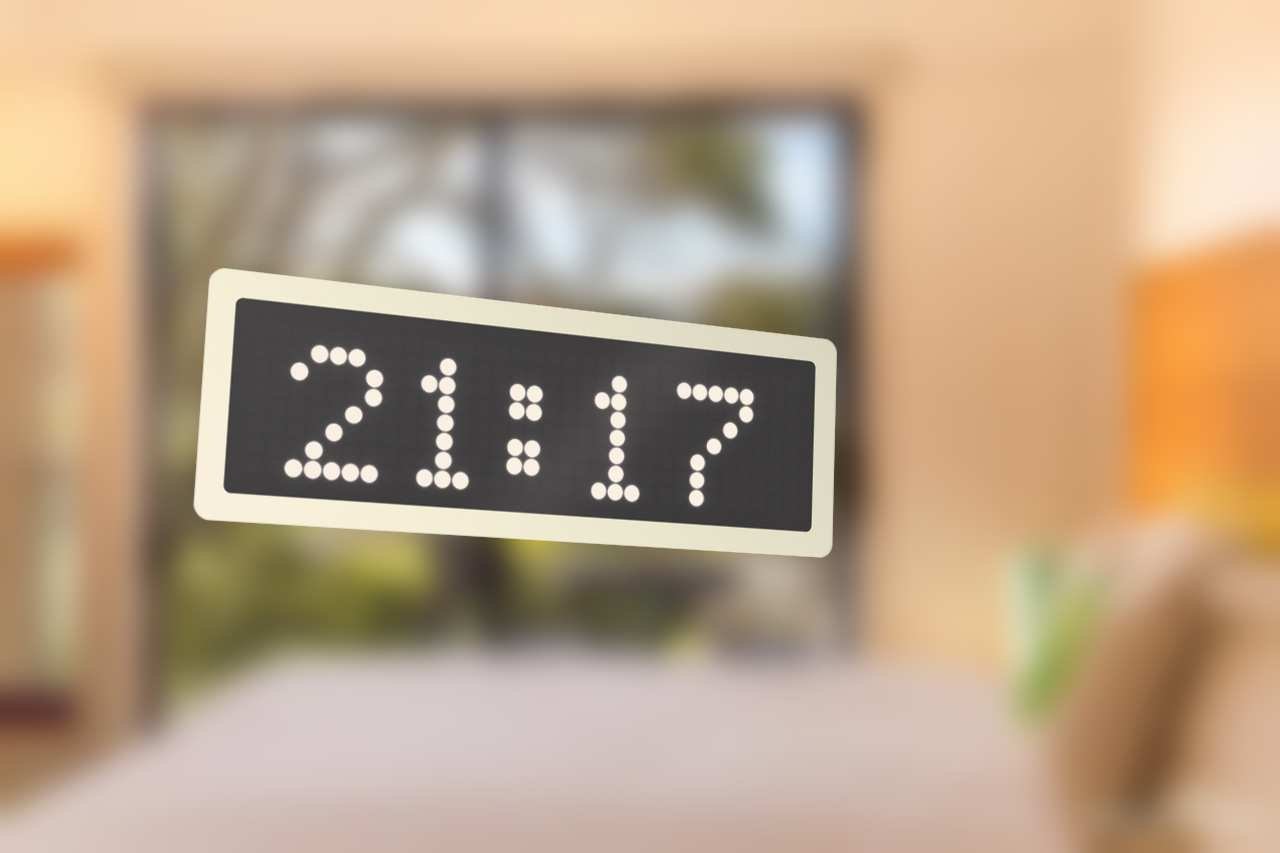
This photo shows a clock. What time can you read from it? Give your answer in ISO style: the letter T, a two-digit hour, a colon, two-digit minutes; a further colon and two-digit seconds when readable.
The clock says T21:17
